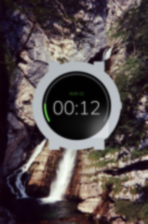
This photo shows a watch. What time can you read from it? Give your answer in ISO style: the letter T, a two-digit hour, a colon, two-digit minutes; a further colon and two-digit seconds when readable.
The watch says T00:12
